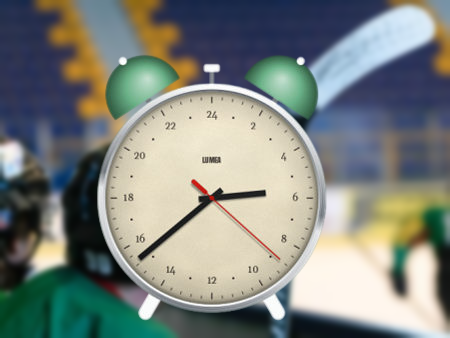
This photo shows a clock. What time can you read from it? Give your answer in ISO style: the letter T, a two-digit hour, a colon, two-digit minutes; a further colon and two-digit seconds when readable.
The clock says T05:38:22
